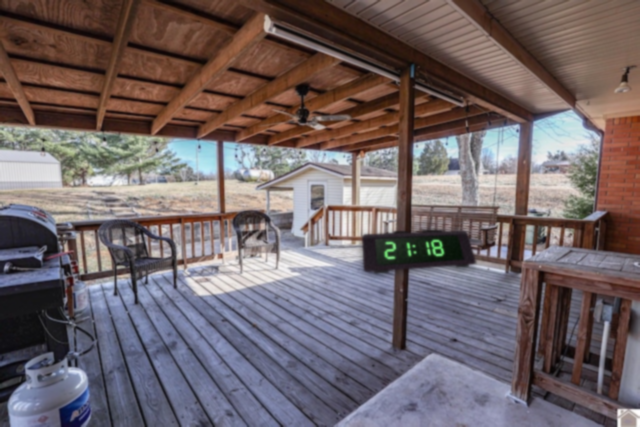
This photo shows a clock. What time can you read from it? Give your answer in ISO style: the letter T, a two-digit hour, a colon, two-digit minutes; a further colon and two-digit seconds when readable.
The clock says T21:18
